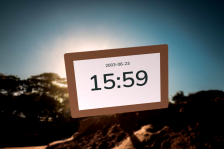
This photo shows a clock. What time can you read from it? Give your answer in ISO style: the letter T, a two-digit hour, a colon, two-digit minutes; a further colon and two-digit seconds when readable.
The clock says T15:59
